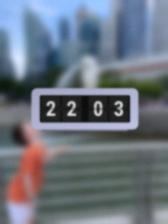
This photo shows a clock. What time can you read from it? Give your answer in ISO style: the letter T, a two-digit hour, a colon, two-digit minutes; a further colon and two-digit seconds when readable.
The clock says T22:03
